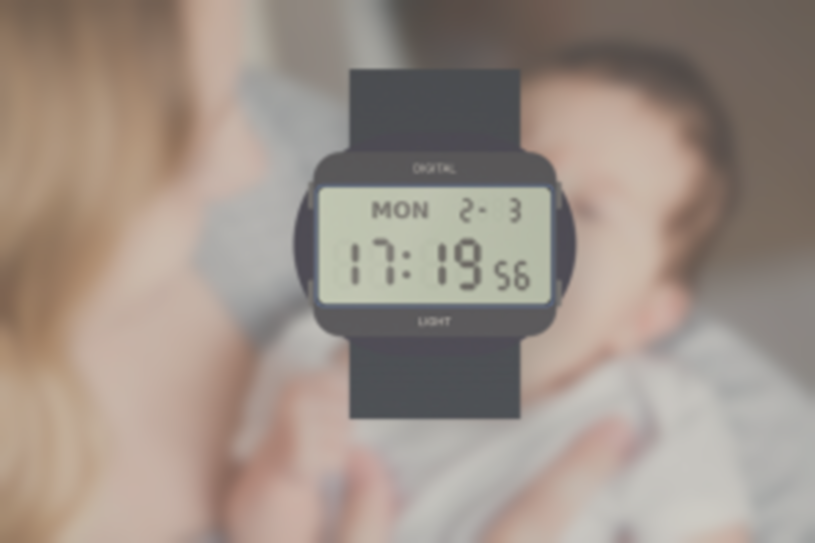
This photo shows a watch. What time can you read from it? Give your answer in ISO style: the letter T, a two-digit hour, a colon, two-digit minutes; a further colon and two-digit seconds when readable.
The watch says T17:19:56
